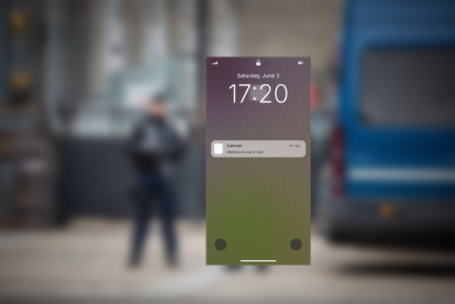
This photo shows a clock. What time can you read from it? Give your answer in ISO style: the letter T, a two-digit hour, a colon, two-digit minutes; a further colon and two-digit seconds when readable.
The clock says T17:20
